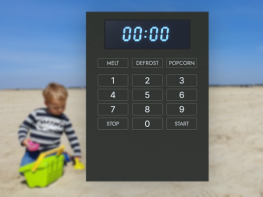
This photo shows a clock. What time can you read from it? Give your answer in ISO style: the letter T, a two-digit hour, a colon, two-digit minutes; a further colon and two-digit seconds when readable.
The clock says T00:00
